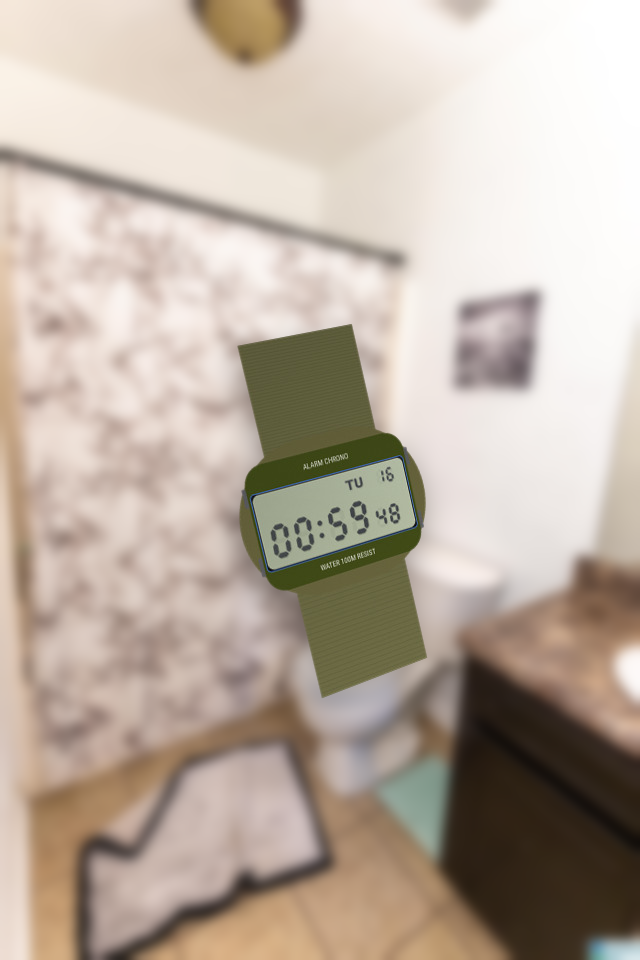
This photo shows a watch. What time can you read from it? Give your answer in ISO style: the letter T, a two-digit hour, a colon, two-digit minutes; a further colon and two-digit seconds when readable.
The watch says T00:59:48
